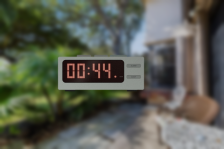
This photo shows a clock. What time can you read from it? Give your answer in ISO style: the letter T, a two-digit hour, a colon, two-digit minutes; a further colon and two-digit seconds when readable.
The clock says T00:44
